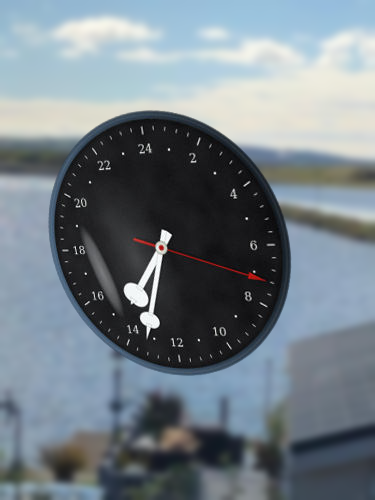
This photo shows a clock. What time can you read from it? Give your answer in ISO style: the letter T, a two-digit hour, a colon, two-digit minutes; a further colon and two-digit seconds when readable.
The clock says T14:33:18
